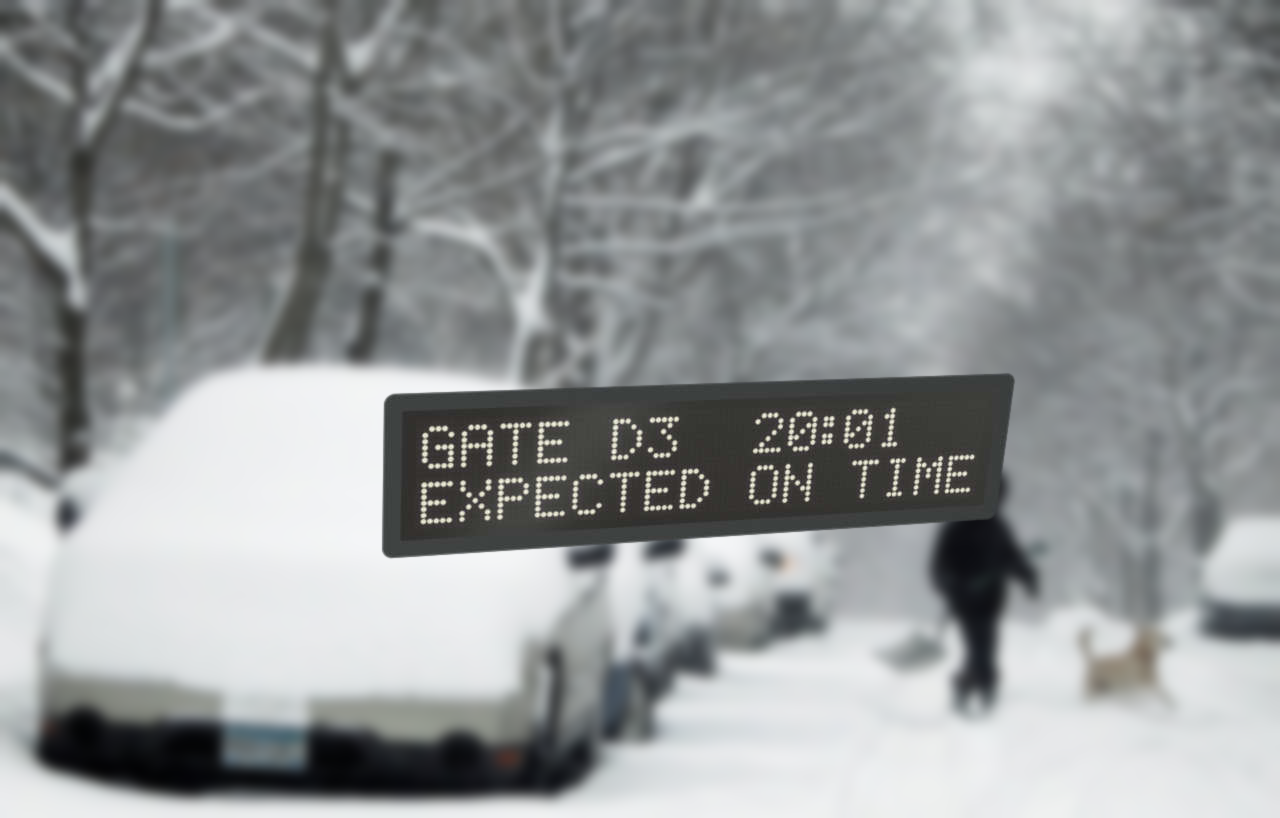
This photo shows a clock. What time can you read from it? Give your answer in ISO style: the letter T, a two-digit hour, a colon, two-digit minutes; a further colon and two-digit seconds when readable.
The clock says T20:01
